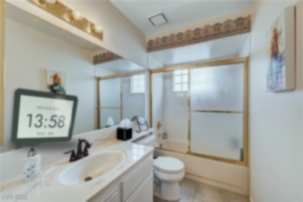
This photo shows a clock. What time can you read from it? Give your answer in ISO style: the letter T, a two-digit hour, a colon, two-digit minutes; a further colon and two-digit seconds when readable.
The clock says T13:58
